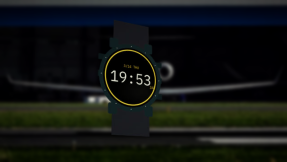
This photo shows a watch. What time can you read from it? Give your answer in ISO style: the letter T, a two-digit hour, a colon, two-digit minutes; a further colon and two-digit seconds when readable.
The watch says T19:53
